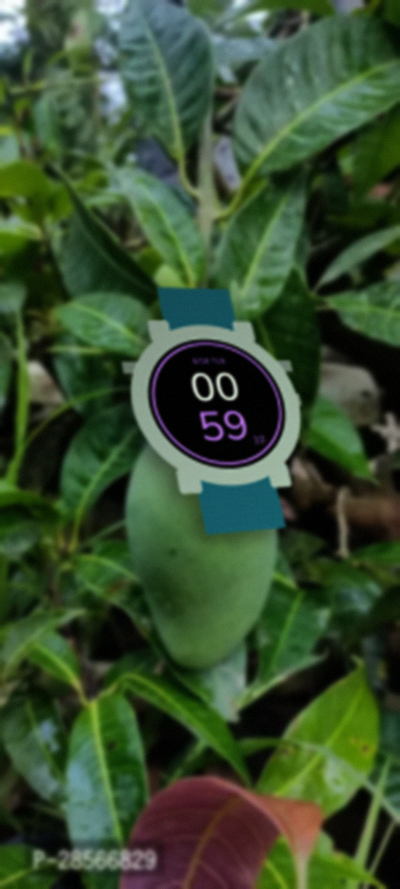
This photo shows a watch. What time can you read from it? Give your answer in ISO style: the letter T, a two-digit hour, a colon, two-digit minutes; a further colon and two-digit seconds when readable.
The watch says T00:59
